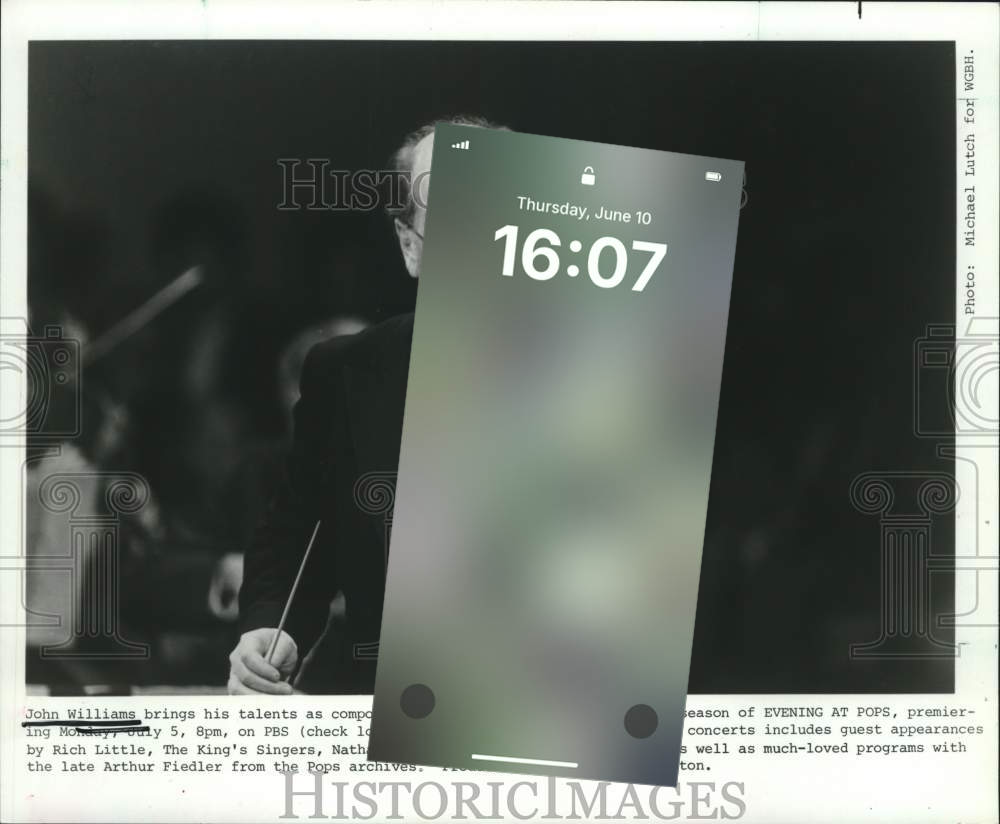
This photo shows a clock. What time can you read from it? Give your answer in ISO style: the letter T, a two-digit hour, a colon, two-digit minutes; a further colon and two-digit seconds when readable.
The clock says T16:07
